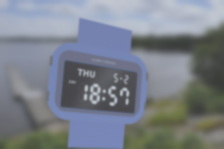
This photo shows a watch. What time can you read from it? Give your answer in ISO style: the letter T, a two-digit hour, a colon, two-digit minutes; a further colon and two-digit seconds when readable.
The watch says T18:57
